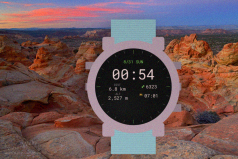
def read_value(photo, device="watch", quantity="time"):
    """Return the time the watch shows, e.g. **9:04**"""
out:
**0:54**
